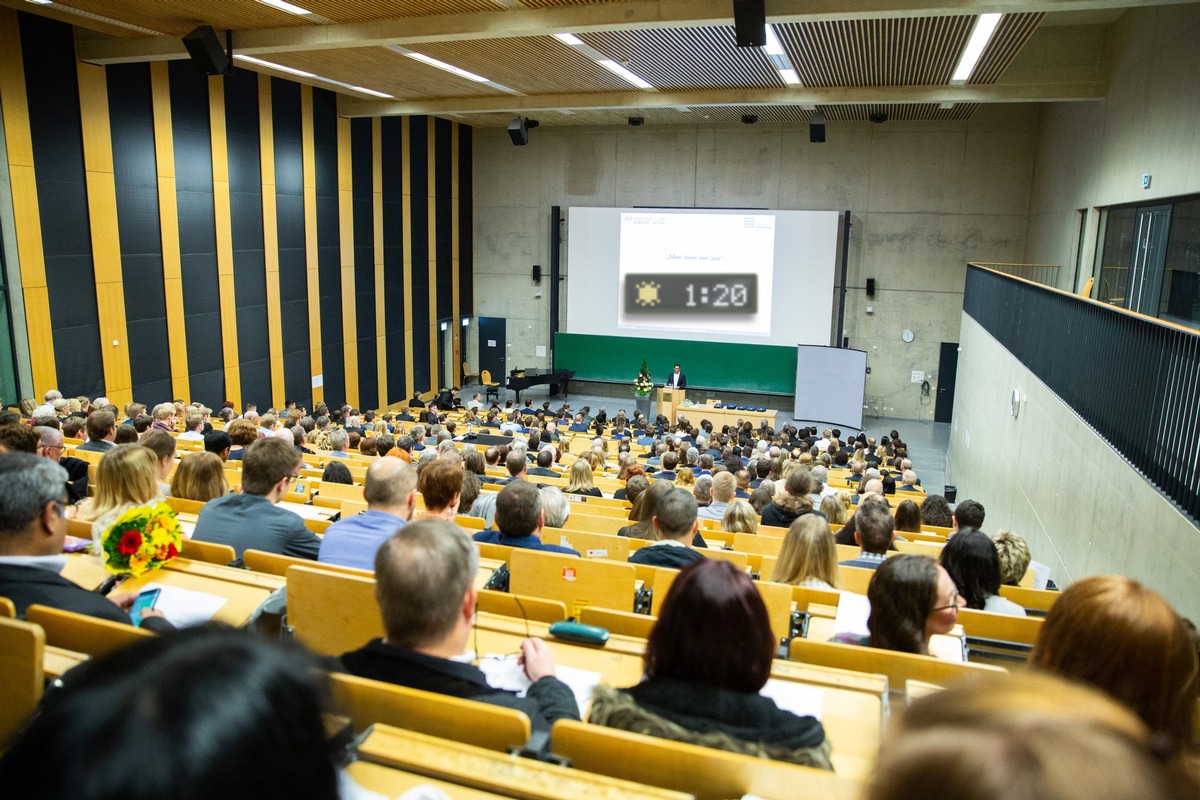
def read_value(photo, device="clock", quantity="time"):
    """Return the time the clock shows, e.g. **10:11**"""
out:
**1:20**
